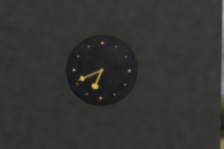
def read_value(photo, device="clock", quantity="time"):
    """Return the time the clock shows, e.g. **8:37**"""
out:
**6:41**
